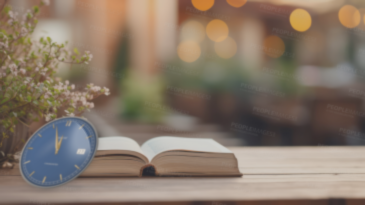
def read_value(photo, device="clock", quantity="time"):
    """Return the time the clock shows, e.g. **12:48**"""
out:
**11:56**
